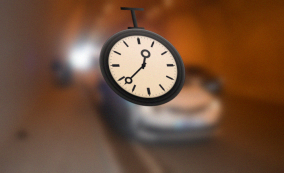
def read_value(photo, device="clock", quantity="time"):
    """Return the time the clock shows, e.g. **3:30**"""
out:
**12:38**
